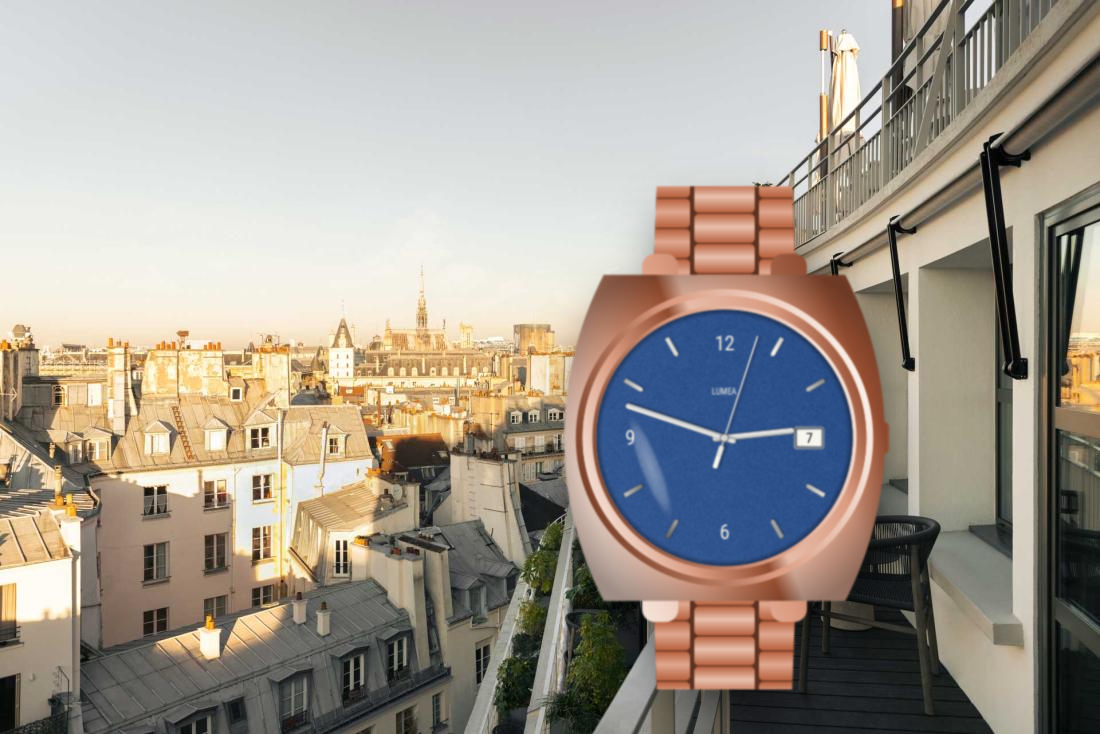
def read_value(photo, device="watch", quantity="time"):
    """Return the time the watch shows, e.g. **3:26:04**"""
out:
**2:48:03**
